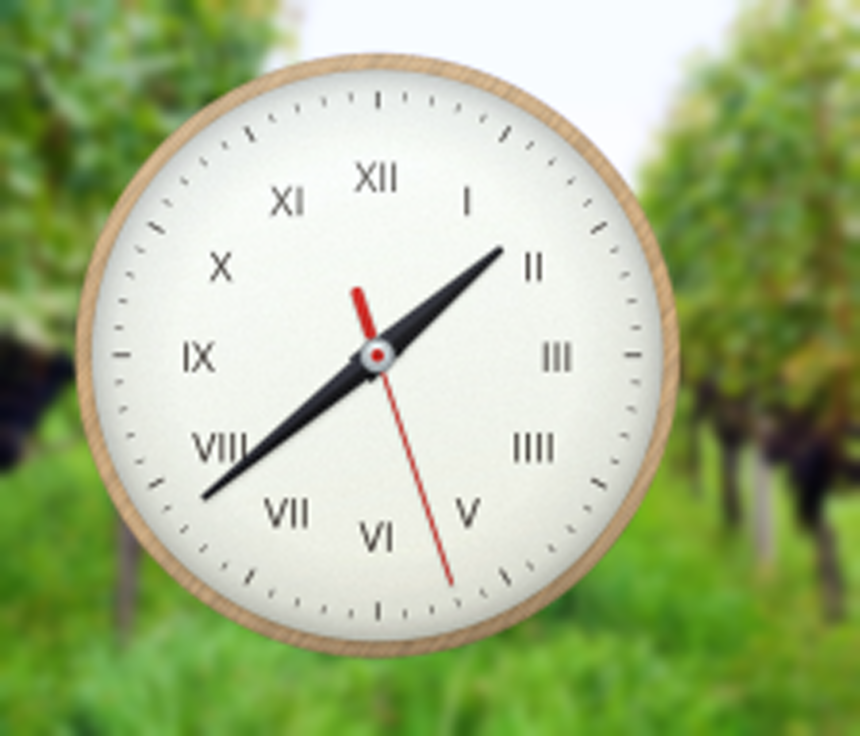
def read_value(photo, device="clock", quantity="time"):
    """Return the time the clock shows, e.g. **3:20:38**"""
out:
**1:38:27**
